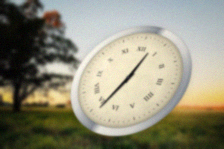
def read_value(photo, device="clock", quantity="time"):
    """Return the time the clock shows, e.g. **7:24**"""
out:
**12:34**
